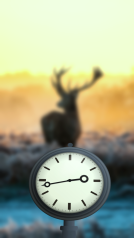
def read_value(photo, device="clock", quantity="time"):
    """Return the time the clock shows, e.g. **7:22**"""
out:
**2:43**
